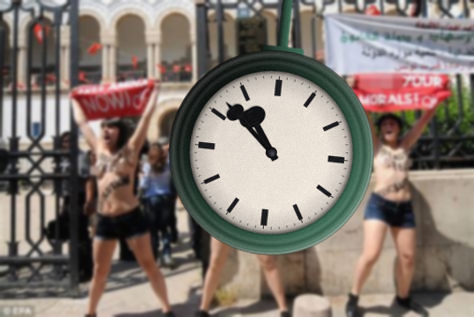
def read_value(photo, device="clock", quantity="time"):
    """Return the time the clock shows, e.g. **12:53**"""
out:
**10:52**
